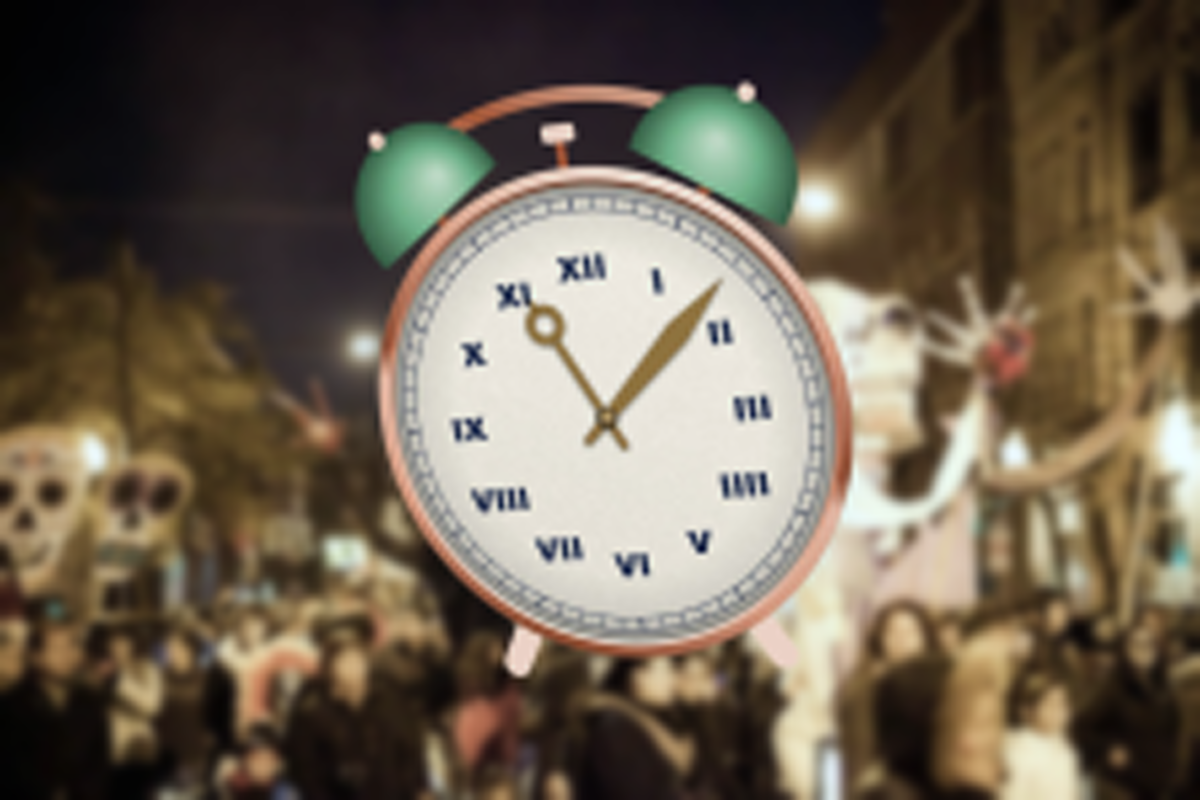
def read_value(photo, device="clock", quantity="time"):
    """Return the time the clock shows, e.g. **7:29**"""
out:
**11:08**
